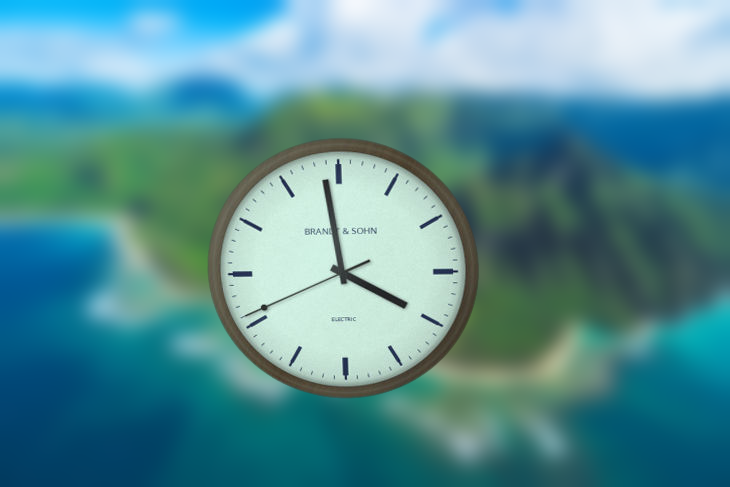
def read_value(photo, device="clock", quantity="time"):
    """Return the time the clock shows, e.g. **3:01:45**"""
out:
**3:58:41**
